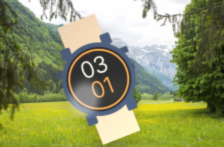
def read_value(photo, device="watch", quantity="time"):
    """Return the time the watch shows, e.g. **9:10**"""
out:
**3:01**
